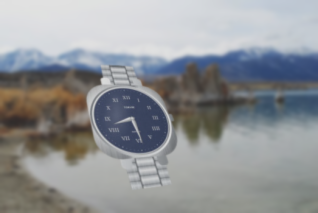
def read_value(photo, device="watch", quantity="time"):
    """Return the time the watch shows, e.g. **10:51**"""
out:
**8:29**
